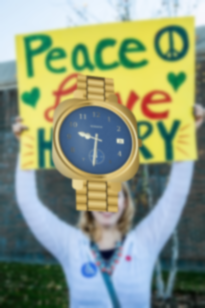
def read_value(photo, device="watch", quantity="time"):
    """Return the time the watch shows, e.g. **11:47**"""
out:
**9:31**
